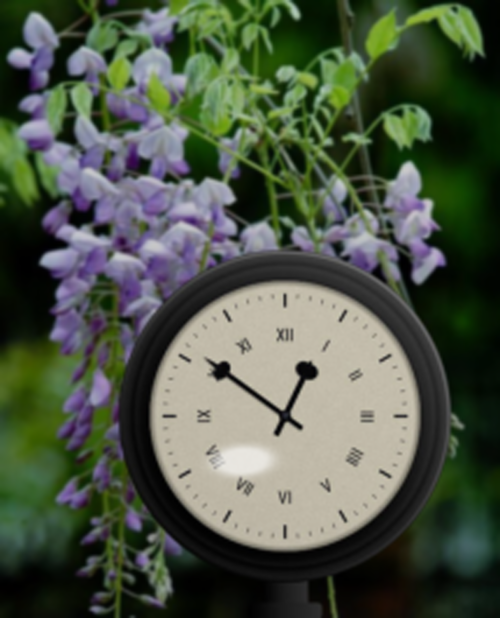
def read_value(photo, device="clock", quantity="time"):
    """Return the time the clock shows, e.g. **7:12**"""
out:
**12:51**
